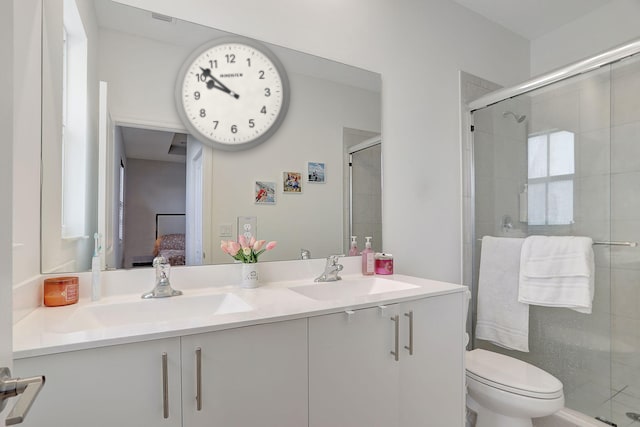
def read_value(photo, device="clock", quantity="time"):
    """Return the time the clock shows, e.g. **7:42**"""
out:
**9:52**
